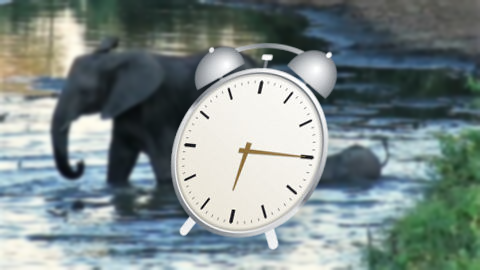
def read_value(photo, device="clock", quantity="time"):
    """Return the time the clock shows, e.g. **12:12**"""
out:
**6:15**
